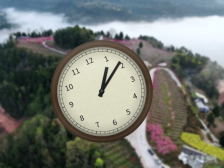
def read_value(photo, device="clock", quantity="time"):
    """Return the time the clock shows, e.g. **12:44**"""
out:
**1:09**
